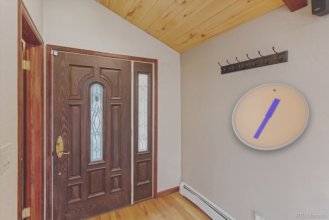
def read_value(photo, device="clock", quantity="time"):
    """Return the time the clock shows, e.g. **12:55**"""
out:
**12:33**
